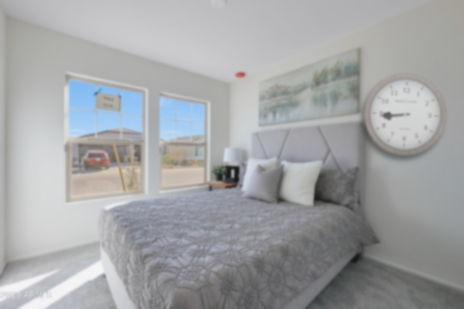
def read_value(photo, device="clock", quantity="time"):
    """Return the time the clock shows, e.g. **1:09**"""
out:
**8:44**
